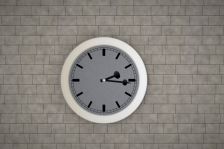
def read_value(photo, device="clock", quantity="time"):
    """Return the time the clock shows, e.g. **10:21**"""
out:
**2:16**
